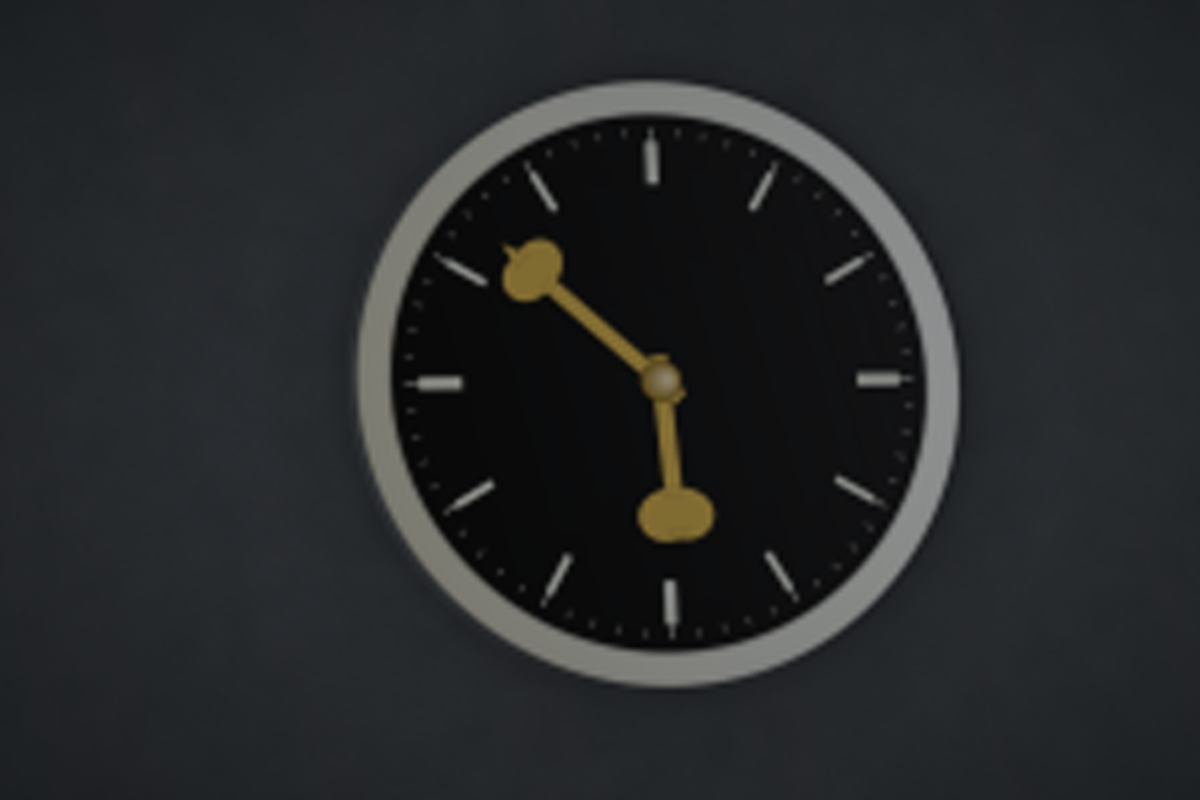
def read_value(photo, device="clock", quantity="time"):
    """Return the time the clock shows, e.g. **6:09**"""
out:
**5:52**
